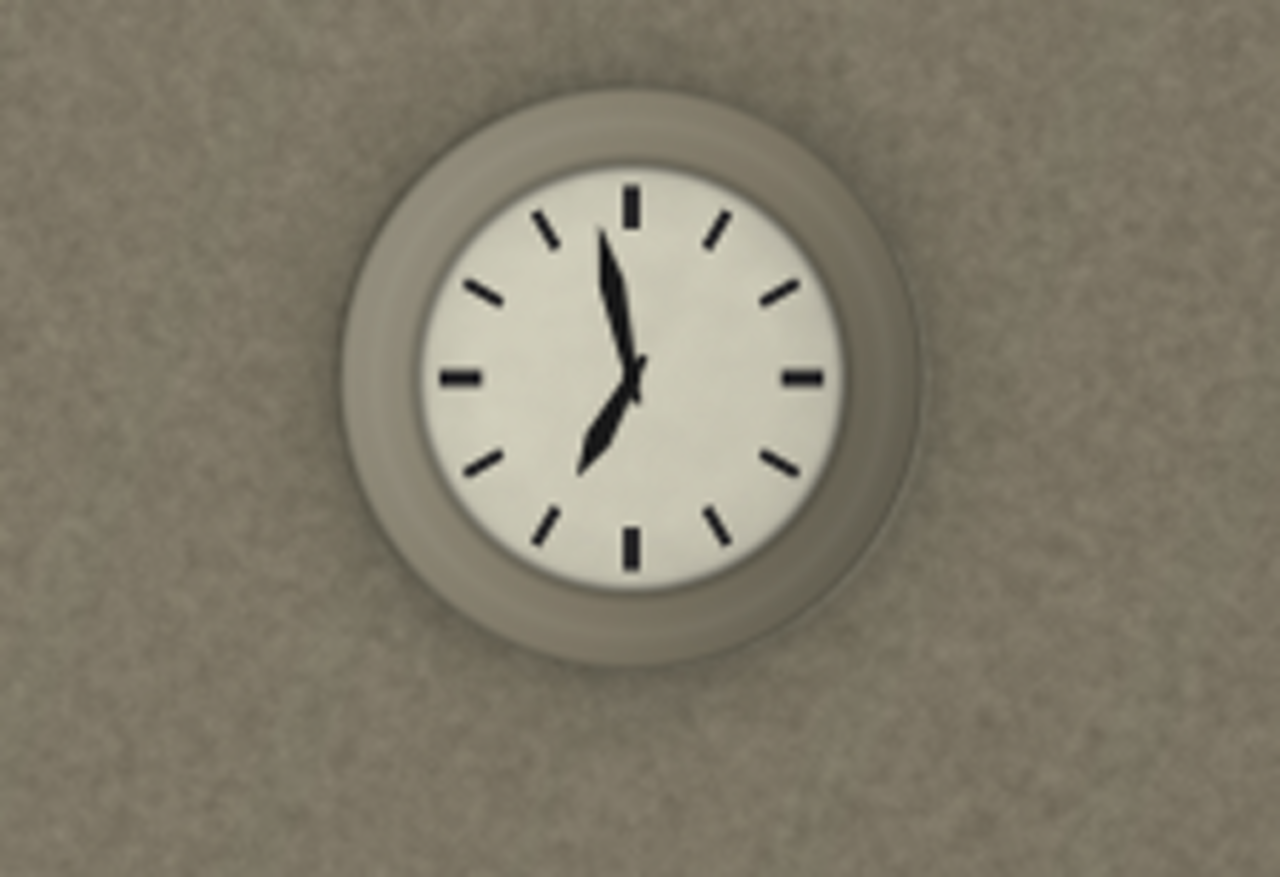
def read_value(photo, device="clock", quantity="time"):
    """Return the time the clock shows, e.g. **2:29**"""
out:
**6:58**
